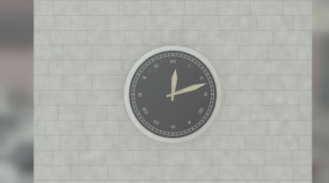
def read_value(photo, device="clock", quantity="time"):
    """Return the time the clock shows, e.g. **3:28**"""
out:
**12:12**
